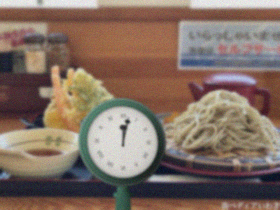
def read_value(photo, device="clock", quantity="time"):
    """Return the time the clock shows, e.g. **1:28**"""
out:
**12:02**
